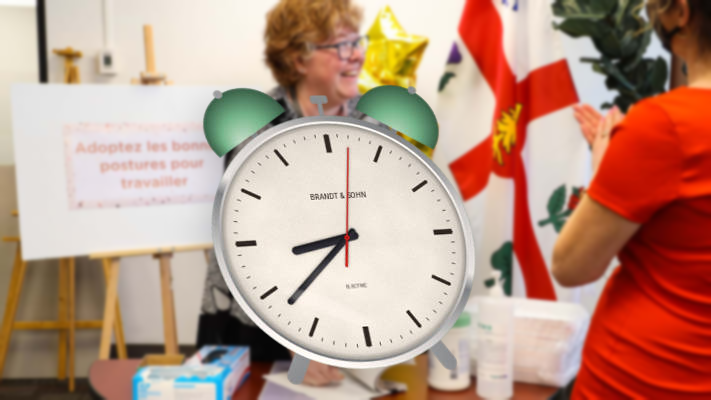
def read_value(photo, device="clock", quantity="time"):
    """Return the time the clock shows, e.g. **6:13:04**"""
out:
**8:38:02**
